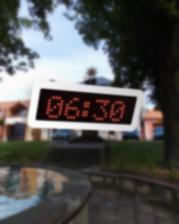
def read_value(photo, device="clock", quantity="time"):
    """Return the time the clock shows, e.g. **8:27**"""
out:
**6:30**
